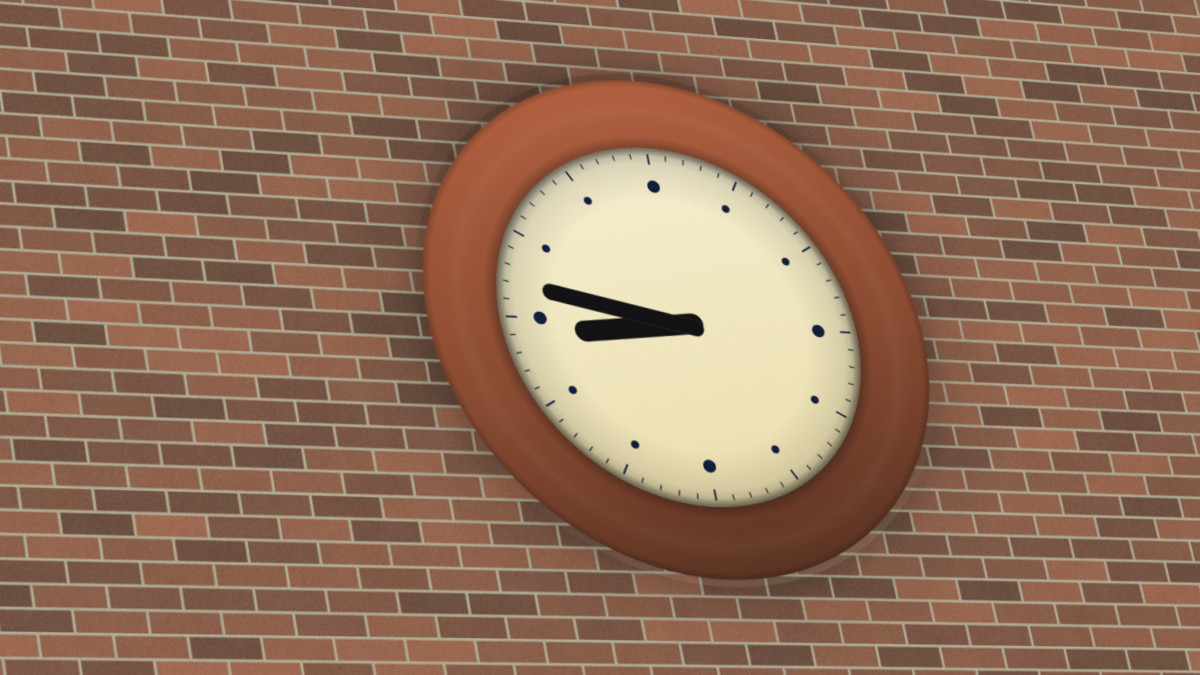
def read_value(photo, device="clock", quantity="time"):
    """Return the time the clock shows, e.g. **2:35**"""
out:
**8:47**
